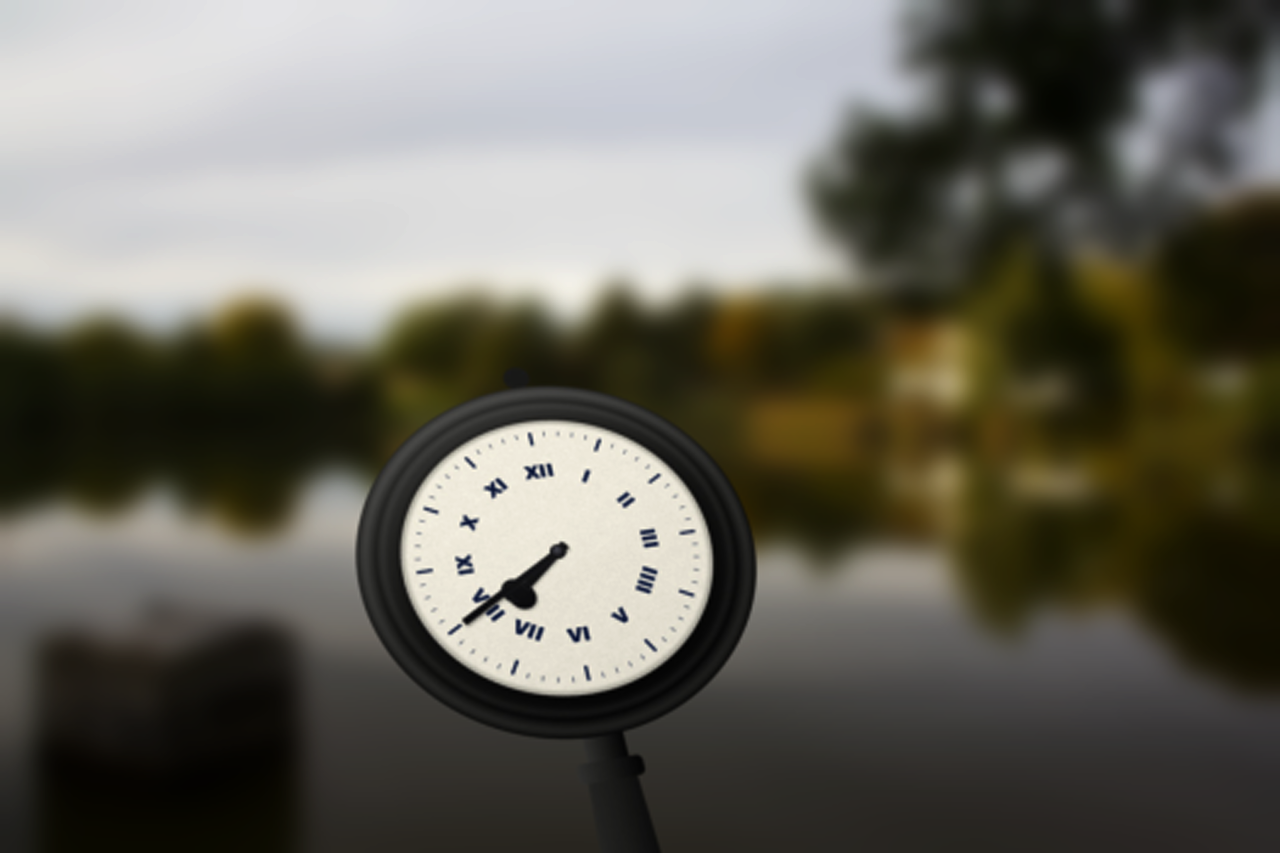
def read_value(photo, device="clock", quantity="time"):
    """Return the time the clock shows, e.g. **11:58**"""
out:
**7:40**
